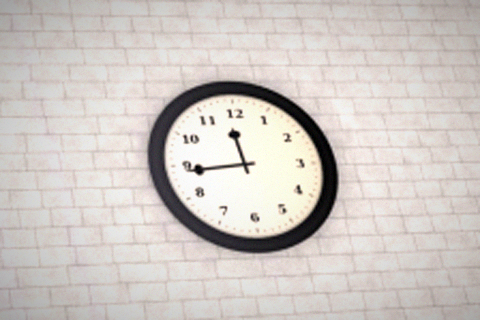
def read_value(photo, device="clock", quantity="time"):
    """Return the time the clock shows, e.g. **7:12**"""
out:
**11:44**
